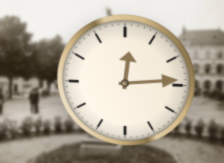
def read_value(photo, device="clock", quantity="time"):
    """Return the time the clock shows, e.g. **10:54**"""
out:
**12:14**
